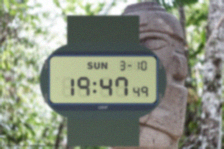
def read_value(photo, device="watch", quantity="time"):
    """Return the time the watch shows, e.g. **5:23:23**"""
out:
**19:47:49**
